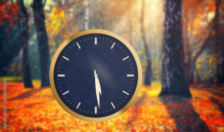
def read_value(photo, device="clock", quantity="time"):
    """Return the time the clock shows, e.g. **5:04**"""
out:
**5:29**
